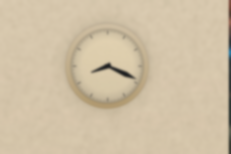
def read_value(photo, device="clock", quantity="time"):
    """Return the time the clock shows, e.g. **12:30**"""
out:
**8:19**
